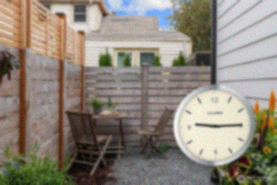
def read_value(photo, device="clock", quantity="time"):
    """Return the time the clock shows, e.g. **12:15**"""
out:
**9:15**
